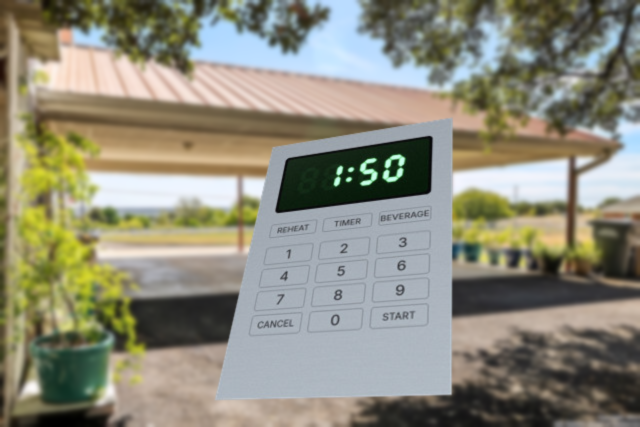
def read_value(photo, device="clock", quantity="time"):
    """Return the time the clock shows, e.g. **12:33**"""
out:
**1:50**
